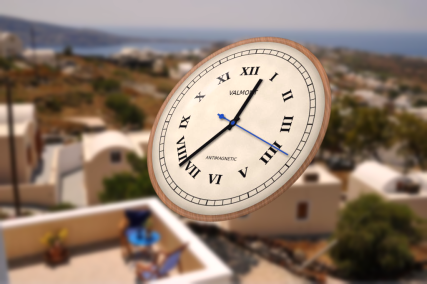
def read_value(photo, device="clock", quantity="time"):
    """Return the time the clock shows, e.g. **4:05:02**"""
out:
**12:37:19**
